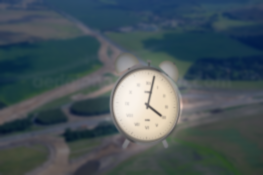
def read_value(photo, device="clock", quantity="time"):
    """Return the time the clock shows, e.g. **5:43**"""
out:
**4:02**
